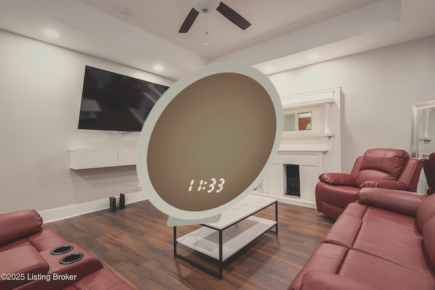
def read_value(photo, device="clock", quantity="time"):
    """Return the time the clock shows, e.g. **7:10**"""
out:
**11:33**
